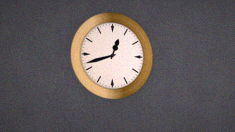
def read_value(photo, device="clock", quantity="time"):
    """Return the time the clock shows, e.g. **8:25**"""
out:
**12:42**
